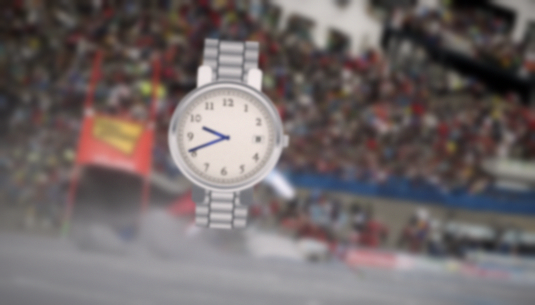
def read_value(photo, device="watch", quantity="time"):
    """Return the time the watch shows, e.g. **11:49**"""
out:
**9:41**
